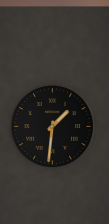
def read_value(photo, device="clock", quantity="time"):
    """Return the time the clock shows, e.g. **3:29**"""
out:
**1:31**
